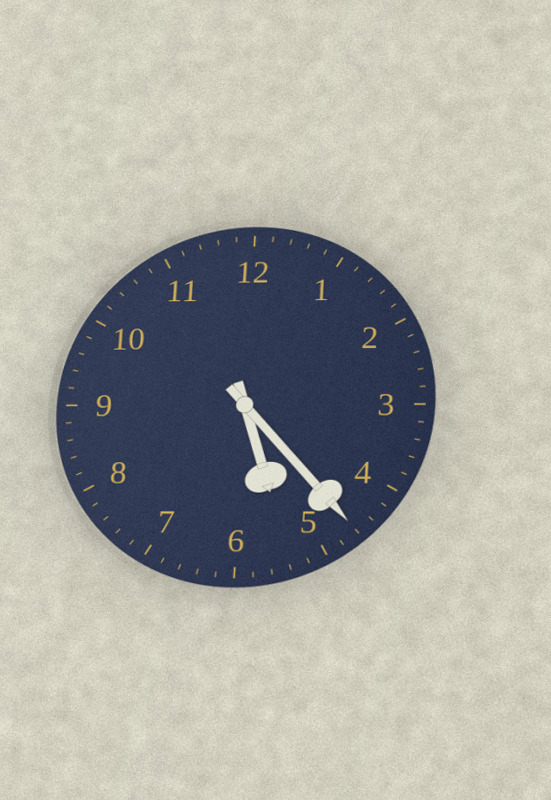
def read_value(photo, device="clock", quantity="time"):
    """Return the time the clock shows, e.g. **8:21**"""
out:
**5:23**
